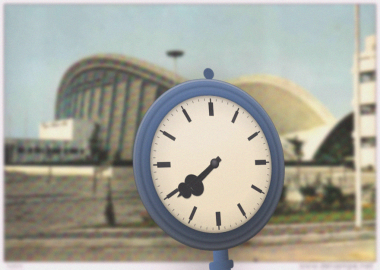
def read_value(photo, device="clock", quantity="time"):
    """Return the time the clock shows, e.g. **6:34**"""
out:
**7:39**
